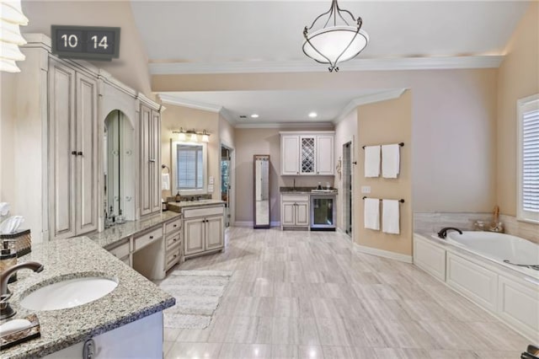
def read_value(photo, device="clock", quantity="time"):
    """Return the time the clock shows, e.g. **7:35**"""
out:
**10:14**
